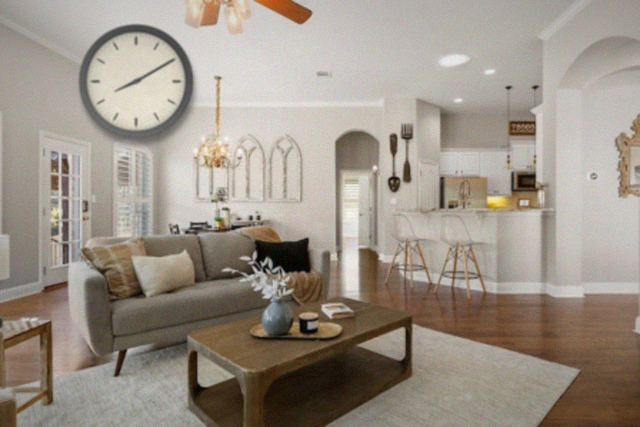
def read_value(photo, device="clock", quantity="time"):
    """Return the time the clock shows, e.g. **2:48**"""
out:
**8:10**
